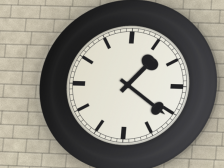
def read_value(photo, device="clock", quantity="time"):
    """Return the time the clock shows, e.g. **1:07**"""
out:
**1:21**
